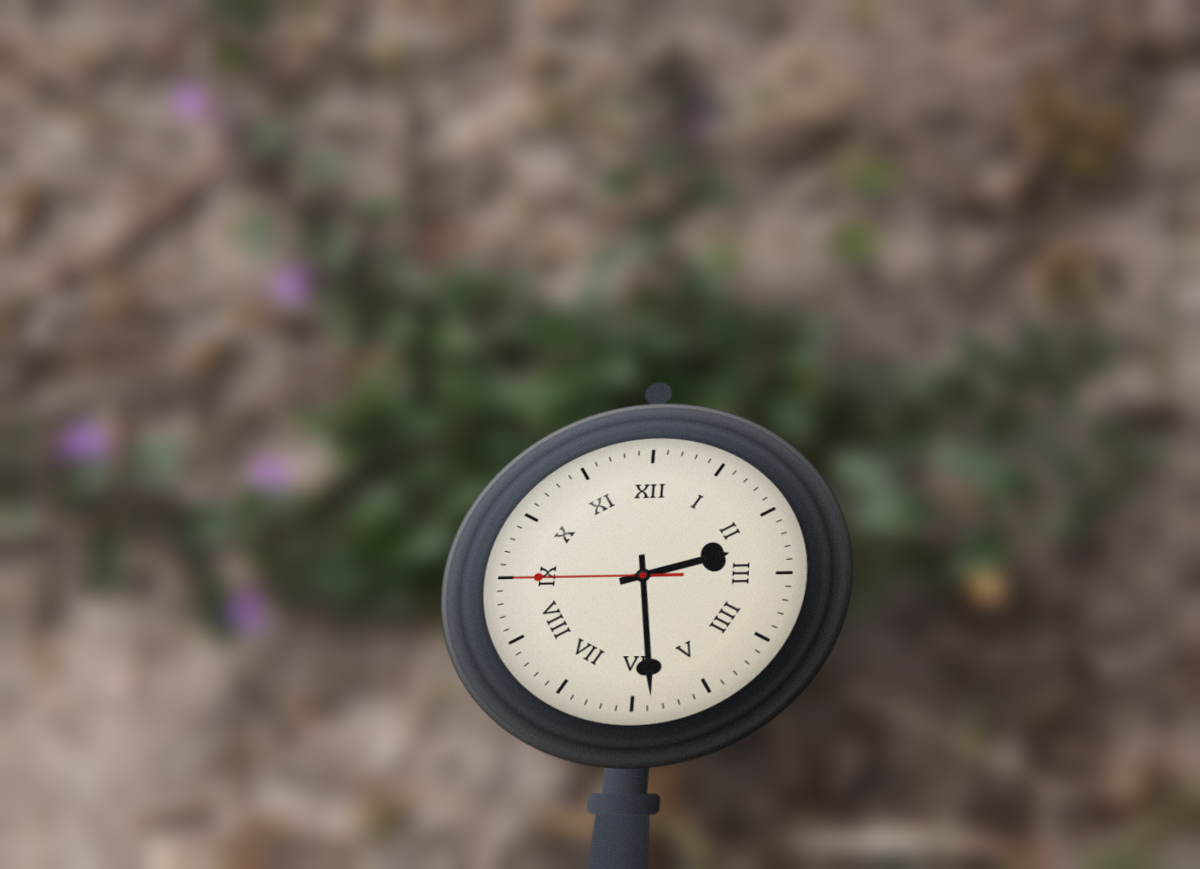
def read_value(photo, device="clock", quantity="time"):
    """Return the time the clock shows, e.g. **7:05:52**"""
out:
**2:28:45**
